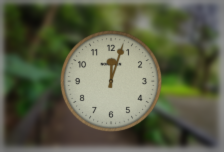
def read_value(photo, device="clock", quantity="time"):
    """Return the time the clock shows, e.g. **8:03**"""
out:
**12:03**
